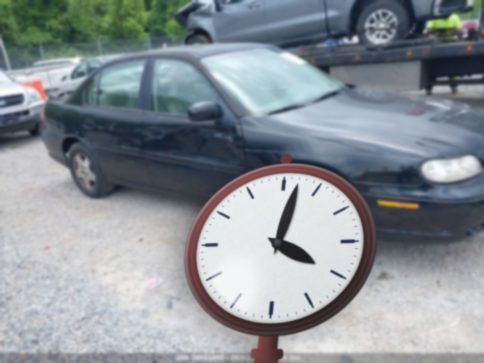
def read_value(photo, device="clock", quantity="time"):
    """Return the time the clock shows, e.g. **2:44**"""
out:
**4:02**
